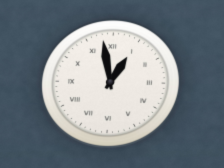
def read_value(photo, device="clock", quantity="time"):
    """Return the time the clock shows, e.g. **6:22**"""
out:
**12:58**
